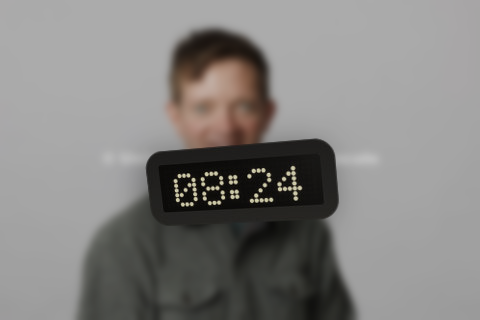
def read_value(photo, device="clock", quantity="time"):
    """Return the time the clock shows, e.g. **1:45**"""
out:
**8:24**
